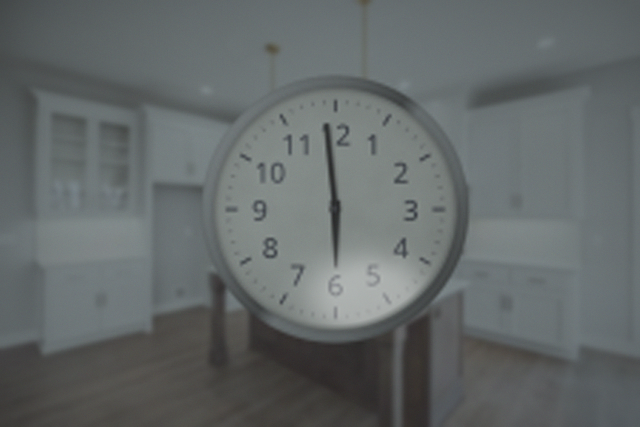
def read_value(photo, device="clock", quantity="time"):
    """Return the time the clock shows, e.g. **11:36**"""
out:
**5:59**
